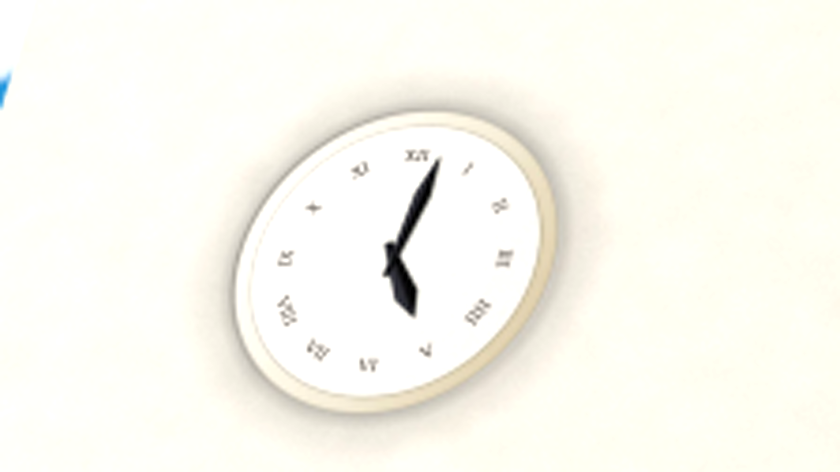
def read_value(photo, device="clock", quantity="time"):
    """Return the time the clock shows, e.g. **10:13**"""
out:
**5:02**
